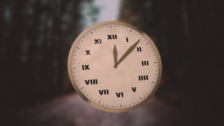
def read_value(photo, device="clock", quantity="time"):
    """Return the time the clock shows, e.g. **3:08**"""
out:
**12:08**
